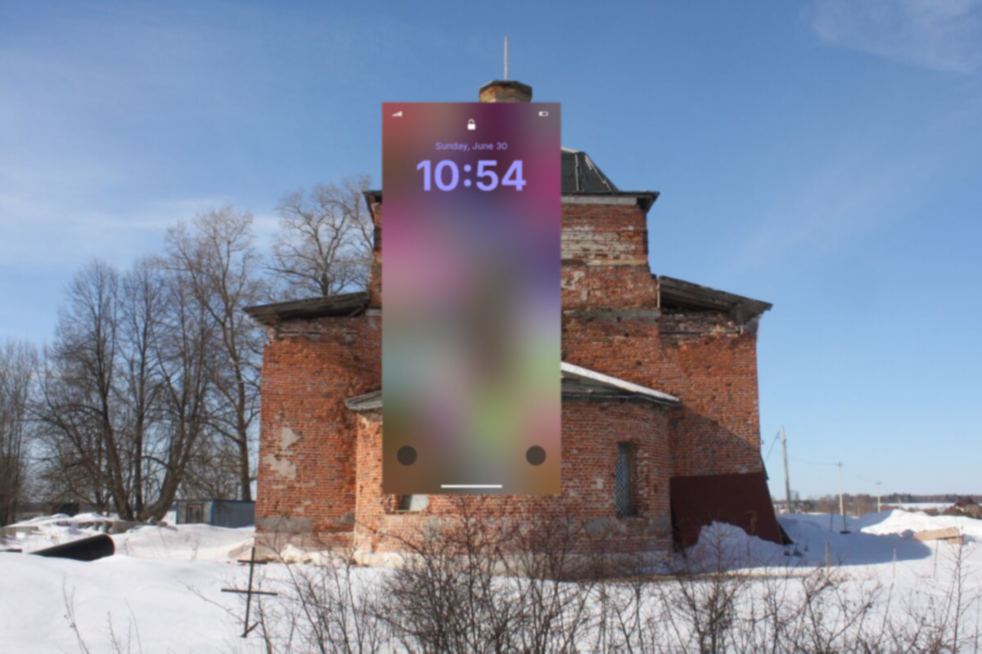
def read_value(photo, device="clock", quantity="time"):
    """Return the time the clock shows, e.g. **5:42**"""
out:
**10:54**
